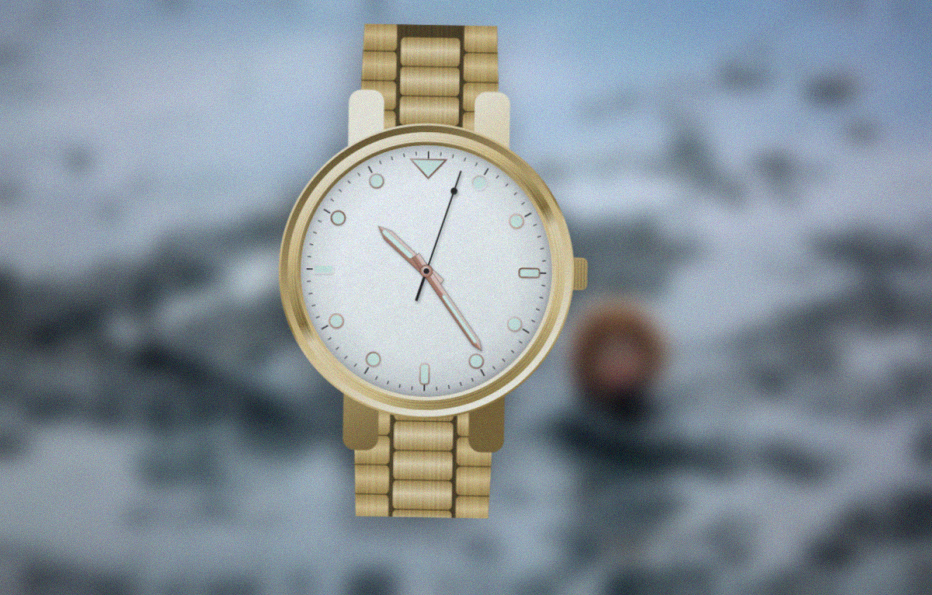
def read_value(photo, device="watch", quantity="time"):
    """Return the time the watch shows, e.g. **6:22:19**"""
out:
**10:24:03**
